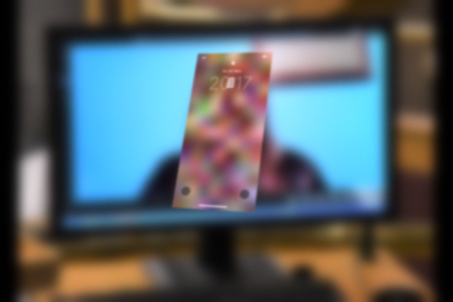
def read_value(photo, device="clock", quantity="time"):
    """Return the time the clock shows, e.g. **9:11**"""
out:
**20:17**
